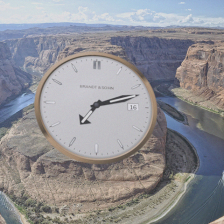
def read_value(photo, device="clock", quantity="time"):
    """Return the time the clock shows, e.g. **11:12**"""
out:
**7:12**
